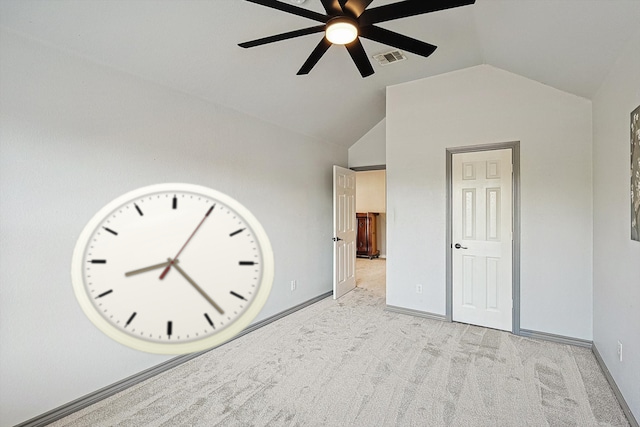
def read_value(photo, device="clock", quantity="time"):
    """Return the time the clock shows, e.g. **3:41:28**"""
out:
**8:23:05**
